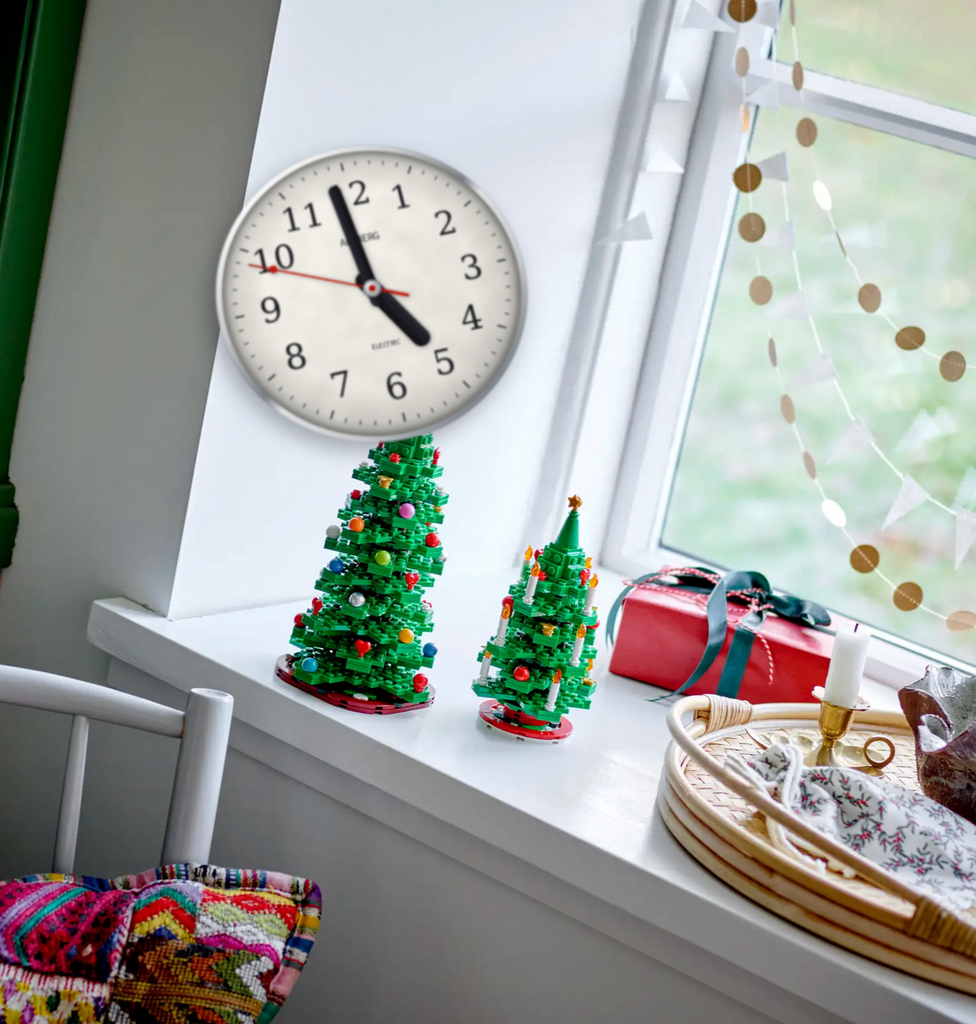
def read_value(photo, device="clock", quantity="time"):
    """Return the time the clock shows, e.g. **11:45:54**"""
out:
**4:58:49**
